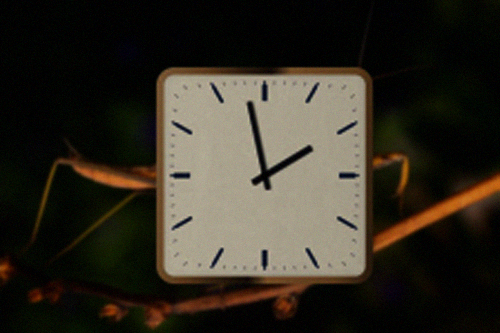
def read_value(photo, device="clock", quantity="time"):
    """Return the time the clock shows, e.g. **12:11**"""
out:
**1:58**
